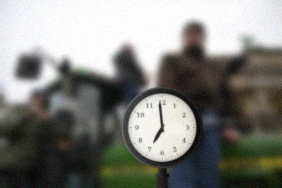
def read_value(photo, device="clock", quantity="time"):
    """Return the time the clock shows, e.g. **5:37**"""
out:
**6:59**
